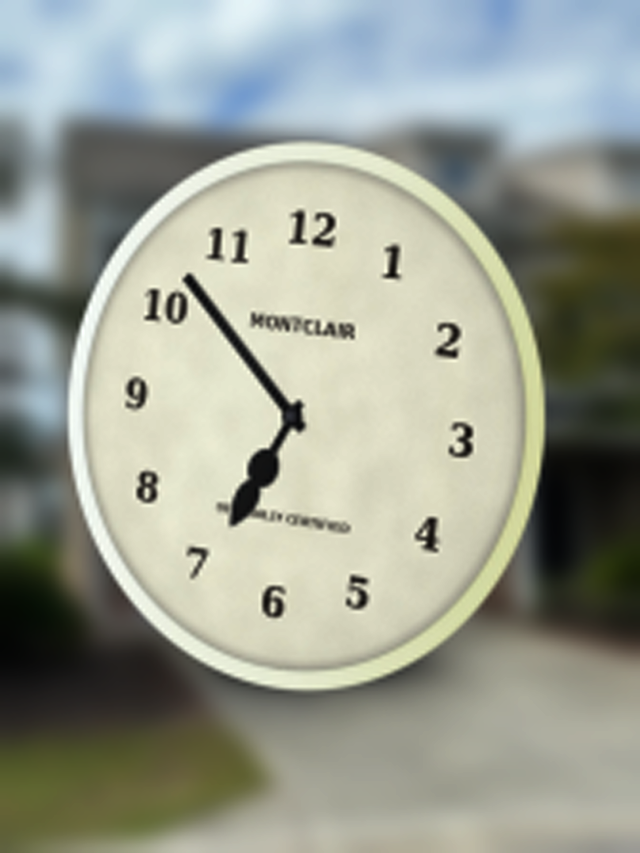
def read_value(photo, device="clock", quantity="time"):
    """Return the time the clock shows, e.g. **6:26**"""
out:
**6:52**
